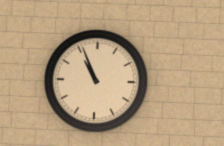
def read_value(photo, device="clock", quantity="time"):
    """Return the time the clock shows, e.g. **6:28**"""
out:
**10:56**
